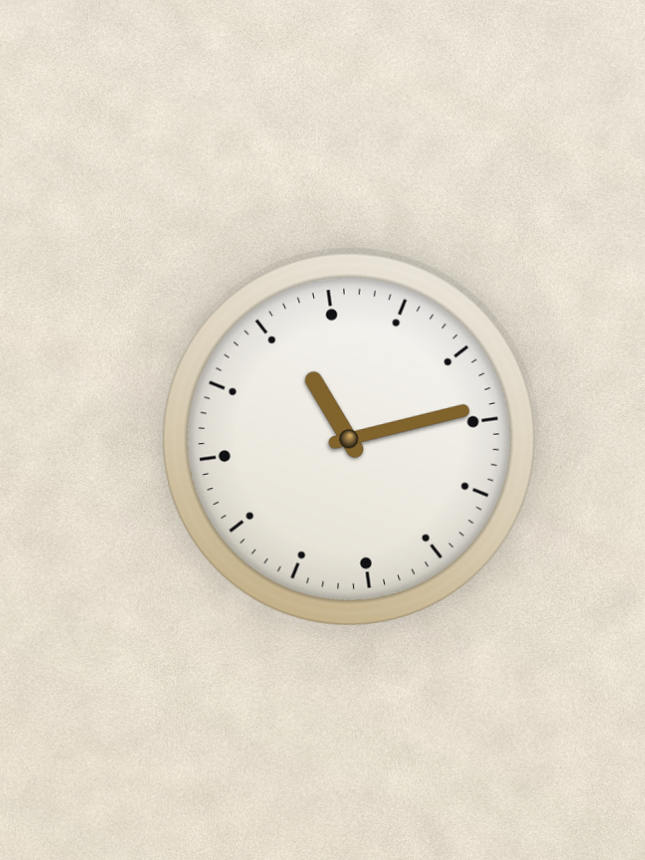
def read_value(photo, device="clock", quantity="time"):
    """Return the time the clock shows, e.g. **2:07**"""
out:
**11:14**
